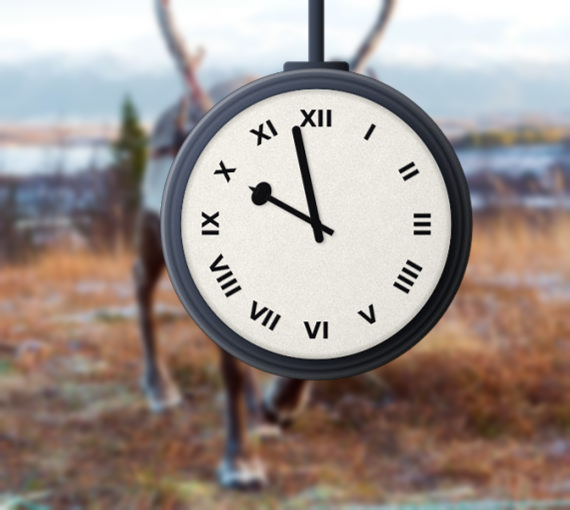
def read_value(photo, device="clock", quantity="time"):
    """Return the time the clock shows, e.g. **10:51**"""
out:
**9:58**
